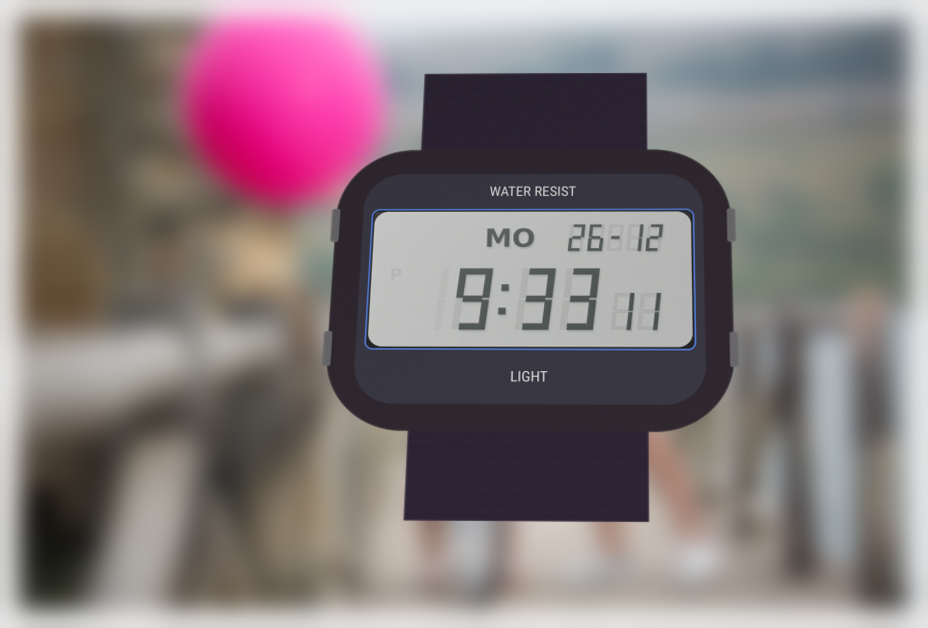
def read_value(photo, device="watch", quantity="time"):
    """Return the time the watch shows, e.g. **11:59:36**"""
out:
**9:33:11**
